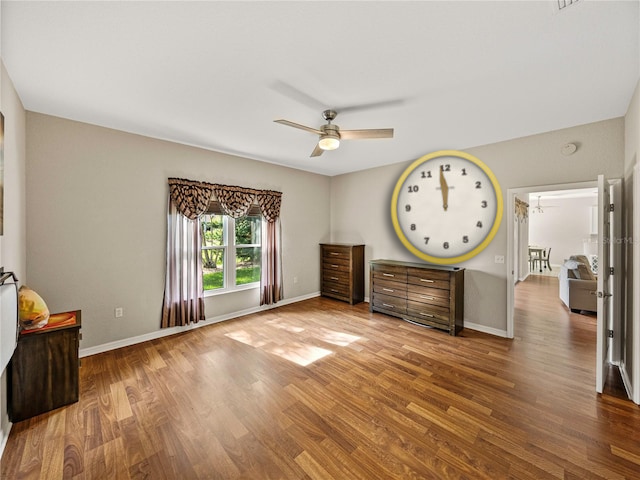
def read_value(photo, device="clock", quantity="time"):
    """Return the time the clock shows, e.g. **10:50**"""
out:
**11:59**
